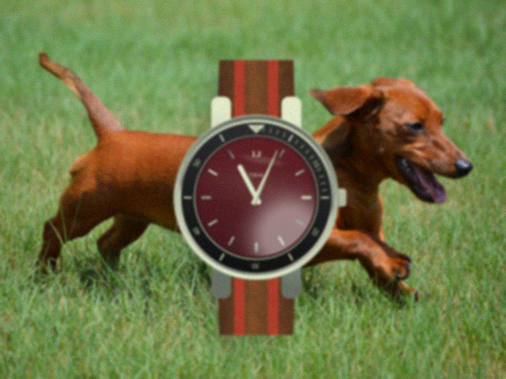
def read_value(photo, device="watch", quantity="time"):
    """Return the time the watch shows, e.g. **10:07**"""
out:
**11:04**
